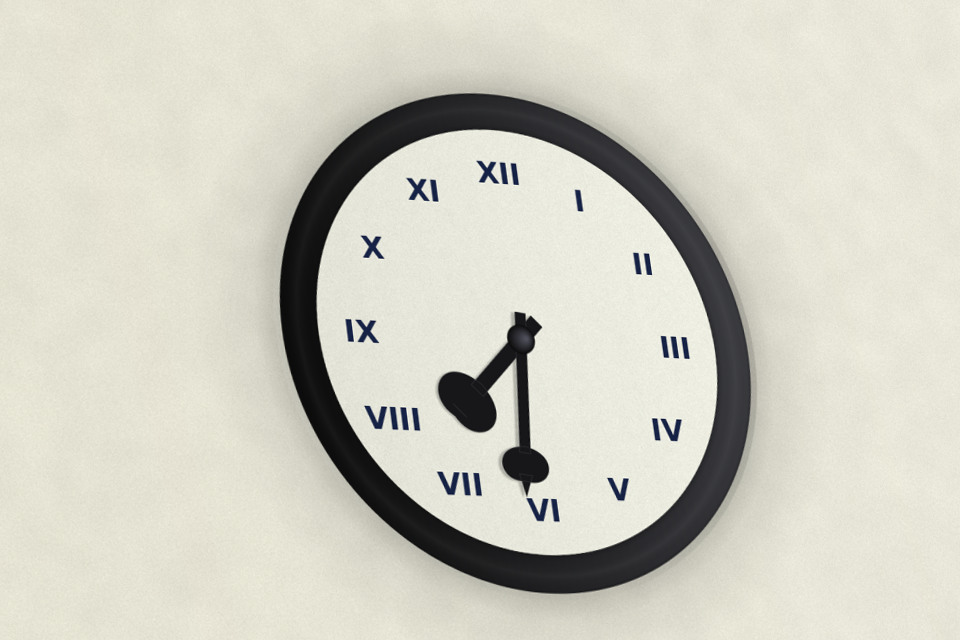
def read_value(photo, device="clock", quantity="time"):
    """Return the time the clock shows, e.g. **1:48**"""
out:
**7:31**
